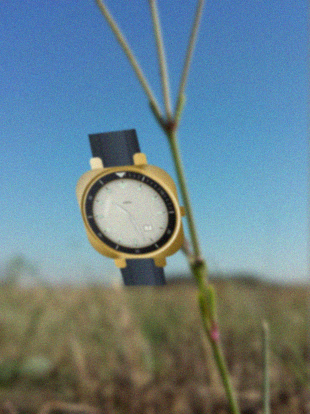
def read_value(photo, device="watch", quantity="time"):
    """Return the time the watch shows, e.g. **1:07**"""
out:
**10:27**
